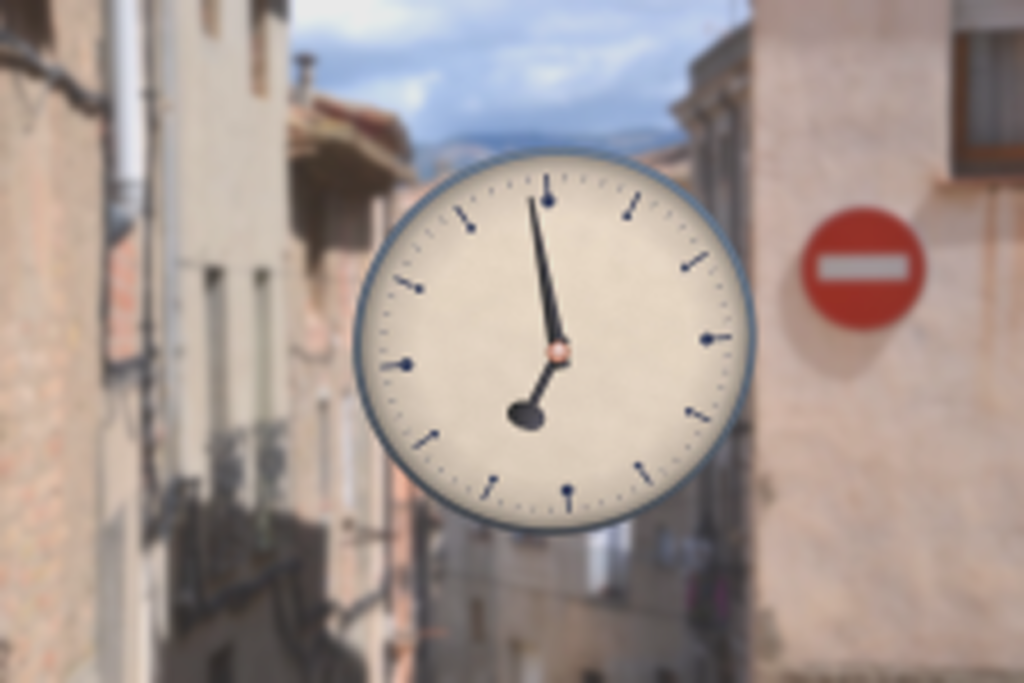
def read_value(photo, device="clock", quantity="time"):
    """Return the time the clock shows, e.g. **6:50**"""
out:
**6:59**
